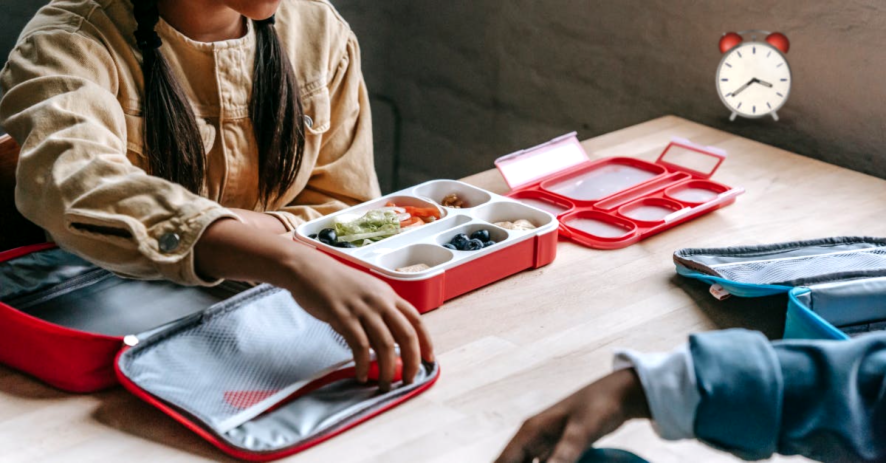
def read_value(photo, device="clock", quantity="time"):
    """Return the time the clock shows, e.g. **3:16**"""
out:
**3:39**
